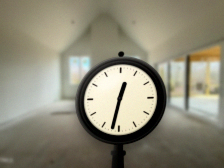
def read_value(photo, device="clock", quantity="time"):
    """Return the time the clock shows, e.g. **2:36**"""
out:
**12:32**
